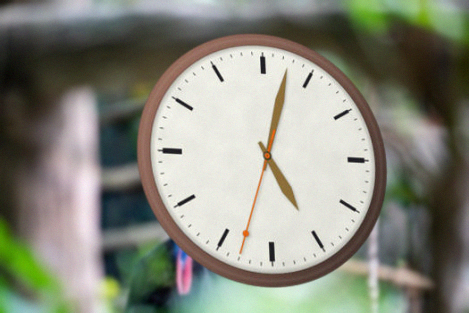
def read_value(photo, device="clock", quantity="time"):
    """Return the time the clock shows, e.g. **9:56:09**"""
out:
**5:02:33**
